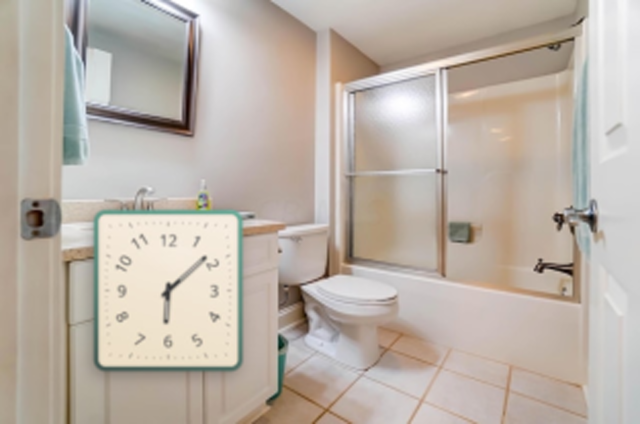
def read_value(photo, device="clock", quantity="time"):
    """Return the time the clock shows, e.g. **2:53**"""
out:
**6:08**
